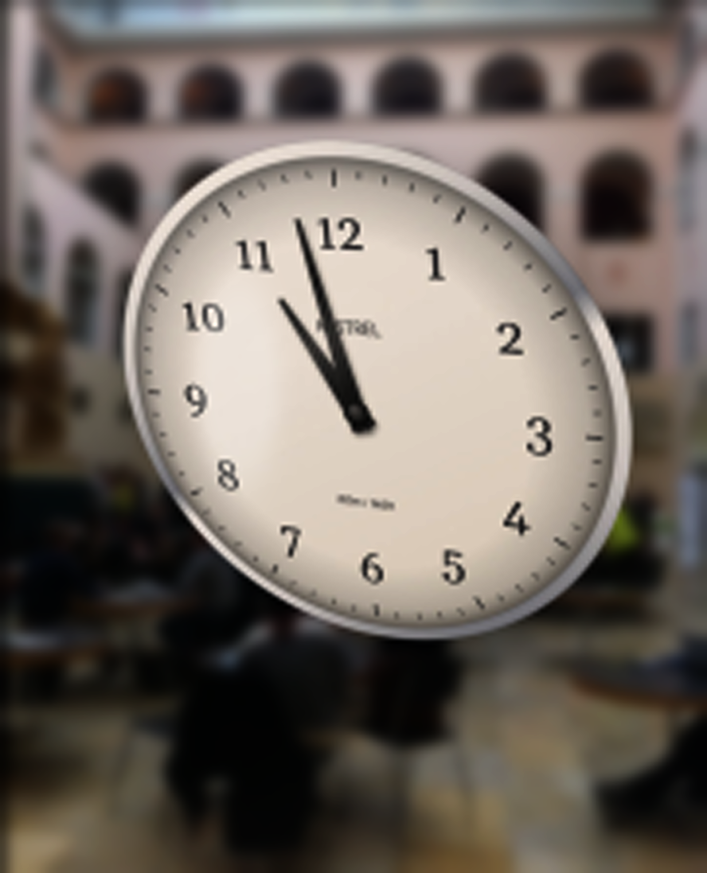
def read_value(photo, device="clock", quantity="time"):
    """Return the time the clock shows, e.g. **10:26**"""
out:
**10:58**
